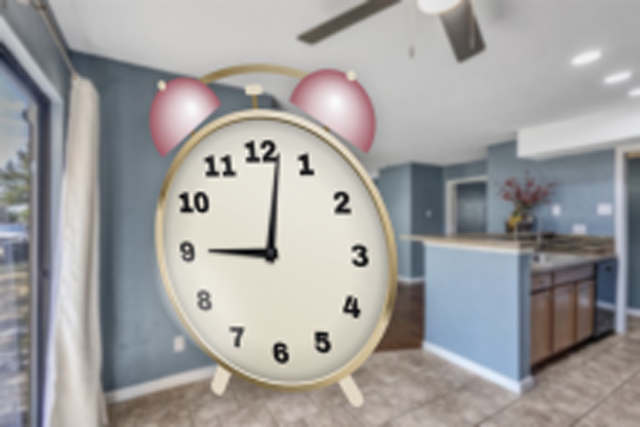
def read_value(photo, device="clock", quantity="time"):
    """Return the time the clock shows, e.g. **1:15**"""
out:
**9:02**
